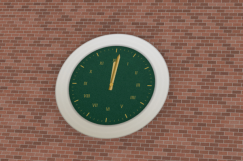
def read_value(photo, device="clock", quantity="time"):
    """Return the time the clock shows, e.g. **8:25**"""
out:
**12:01**
